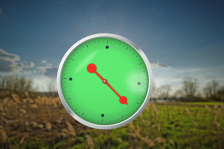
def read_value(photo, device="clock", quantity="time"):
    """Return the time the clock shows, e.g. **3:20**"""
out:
**10:22**
